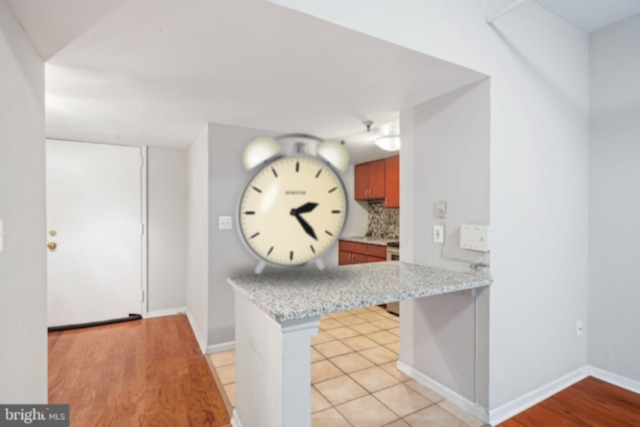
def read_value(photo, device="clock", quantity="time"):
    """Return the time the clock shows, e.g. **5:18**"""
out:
**2:23**
